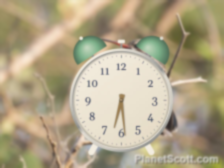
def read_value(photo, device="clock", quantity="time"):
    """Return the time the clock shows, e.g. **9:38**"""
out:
**6:29**
